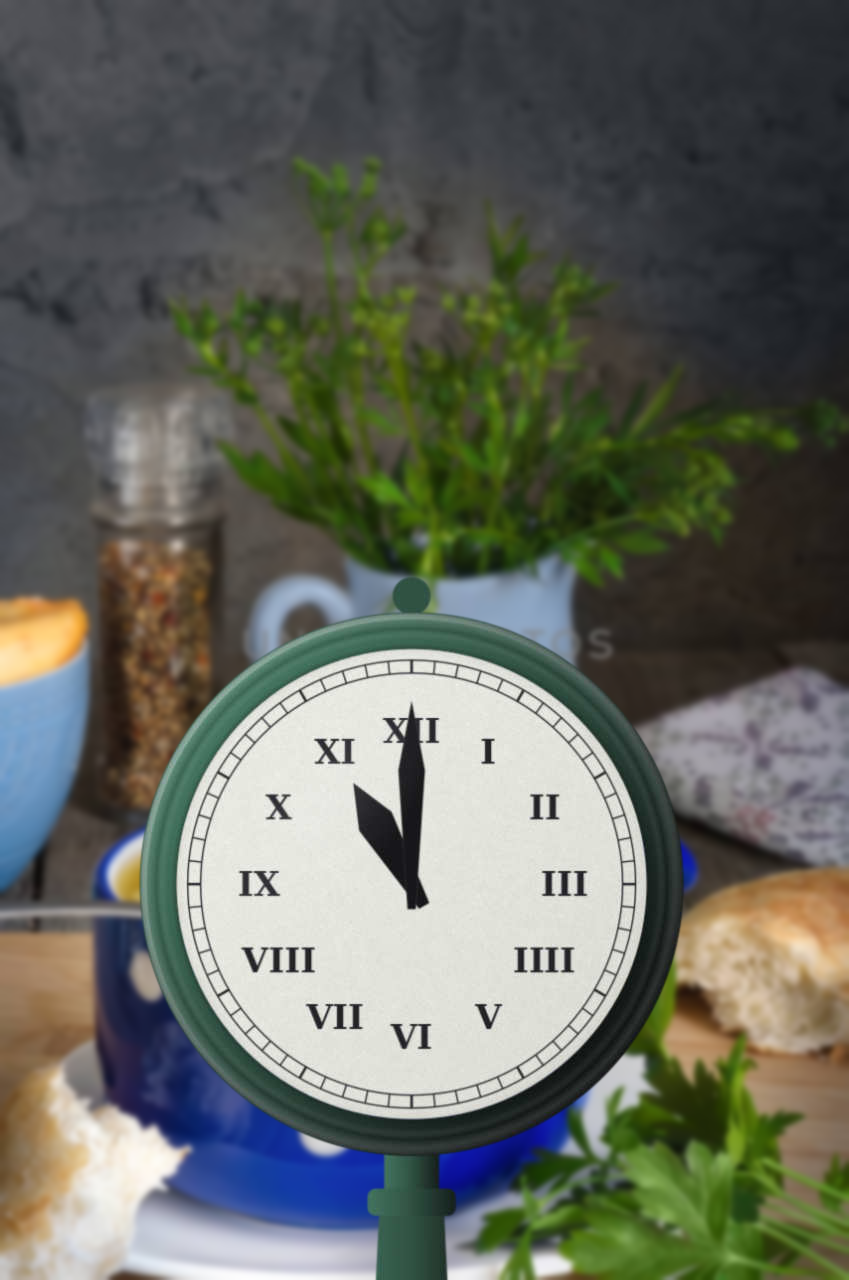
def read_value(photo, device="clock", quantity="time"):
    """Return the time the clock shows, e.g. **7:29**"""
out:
**11:00**
